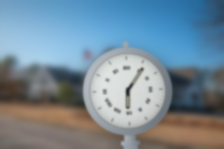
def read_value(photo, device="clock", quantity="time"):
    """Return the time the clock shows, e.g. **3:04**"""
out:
**6:06**
